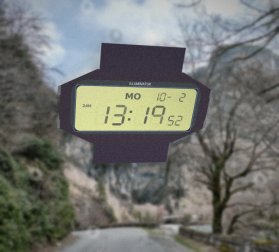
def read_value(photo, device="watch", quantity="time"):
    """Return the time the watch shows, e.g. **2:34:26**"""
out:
**13:19:52**
